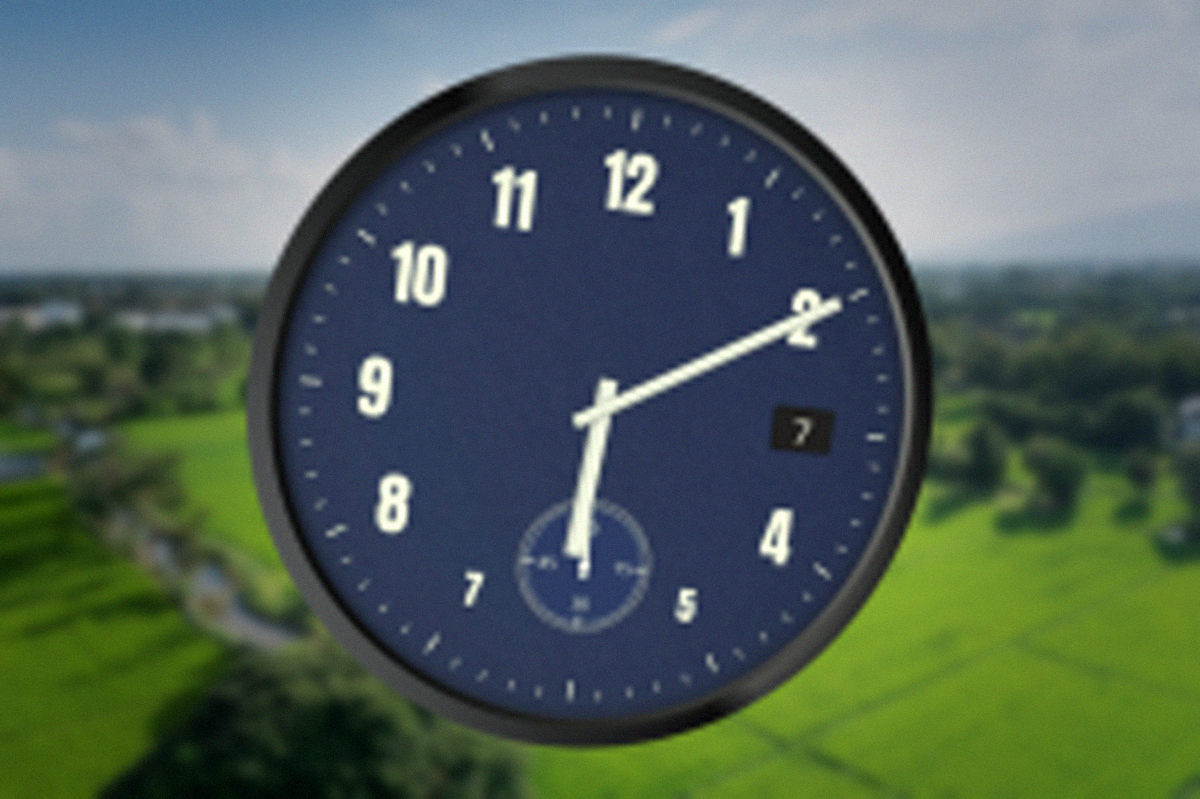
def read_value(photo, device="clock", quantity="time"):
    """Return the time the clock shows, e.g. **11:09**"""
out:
**6:10**
